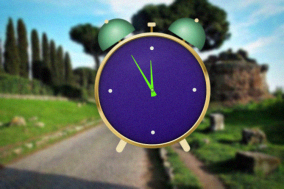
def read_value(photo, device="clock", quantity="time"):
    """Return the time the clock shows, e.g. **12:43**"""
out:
**11:55**
